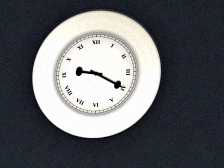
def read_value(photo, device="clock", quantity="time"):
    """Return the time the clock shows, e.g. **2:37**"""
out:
**9:20**
